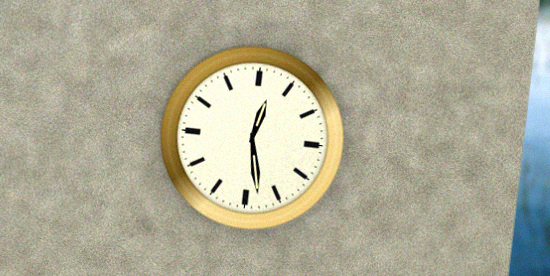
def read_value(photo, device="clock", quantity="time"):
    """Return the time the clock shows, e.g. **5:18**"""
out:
**12:28**
